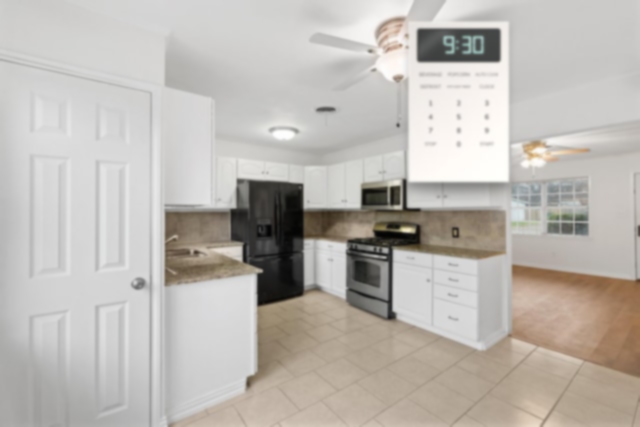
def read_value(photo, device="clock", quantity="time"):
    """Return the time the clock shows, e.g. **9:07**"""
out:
**9:30**
